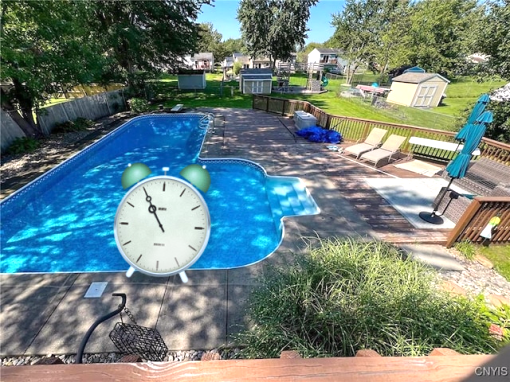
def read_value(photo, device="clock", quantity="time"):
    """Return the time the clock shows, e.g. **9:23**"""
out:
**10:55**
